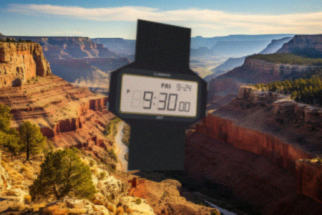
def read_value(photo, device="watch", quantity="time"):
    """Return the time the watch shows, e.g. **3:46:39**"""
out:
**9:30:00**
